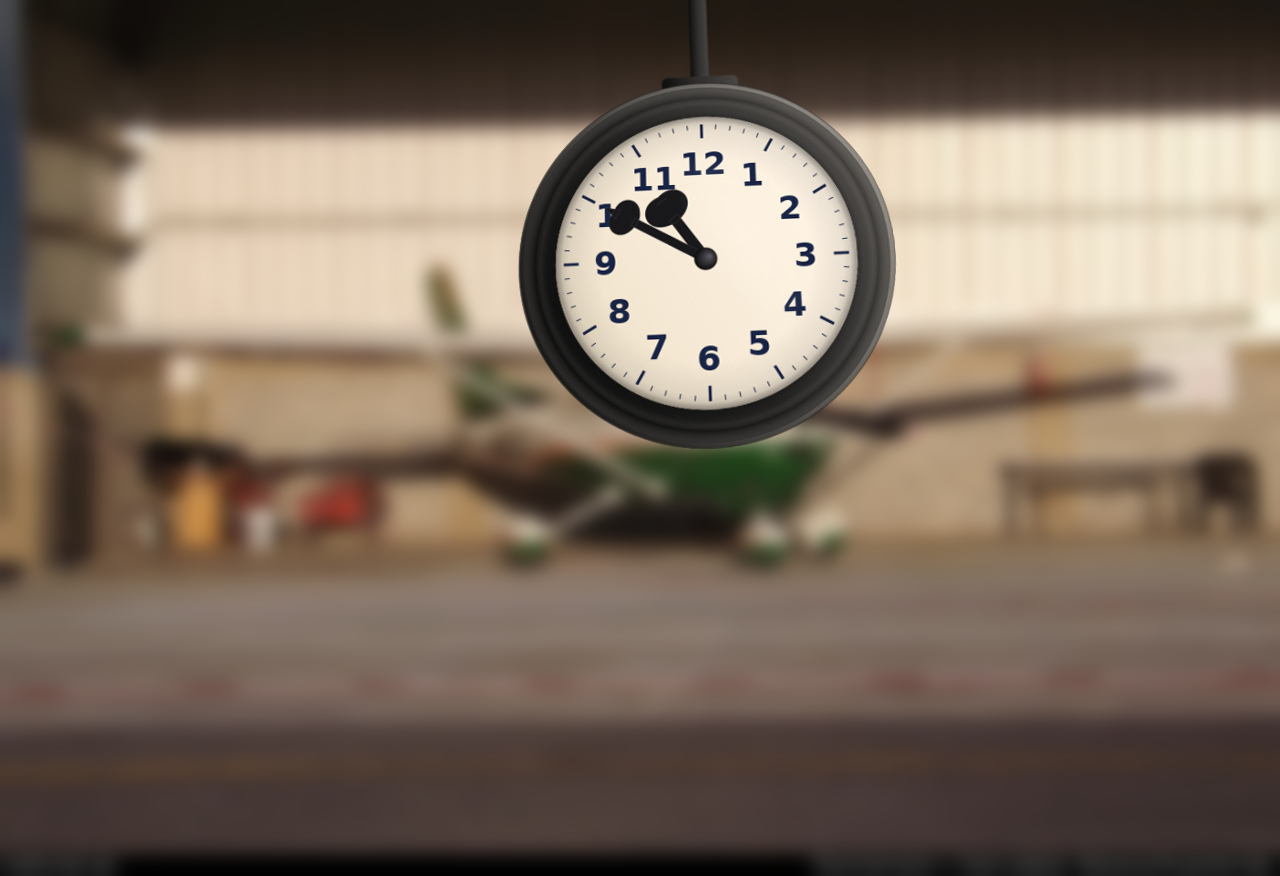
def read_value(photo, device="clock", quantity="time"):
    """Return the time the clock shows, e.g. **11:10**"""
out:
**10:50**
